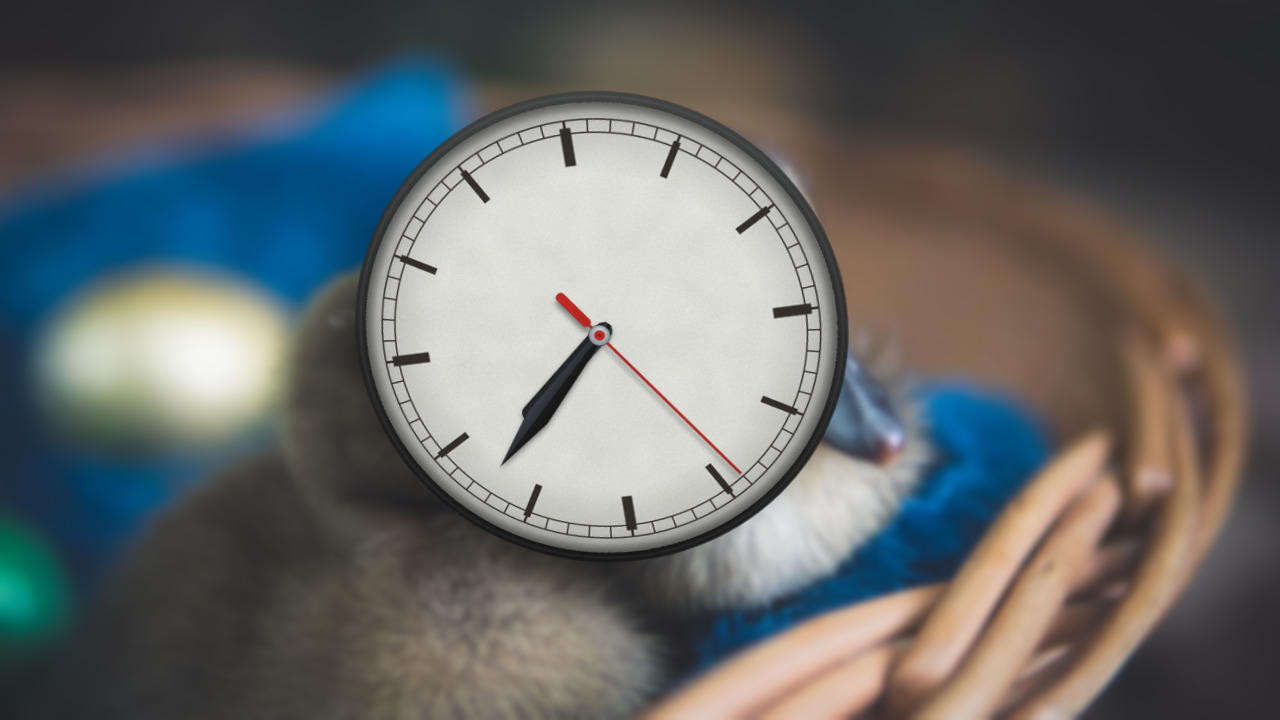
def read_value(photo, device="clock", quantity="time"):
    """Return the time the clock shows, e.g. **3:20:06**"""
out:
**7:37:24**
